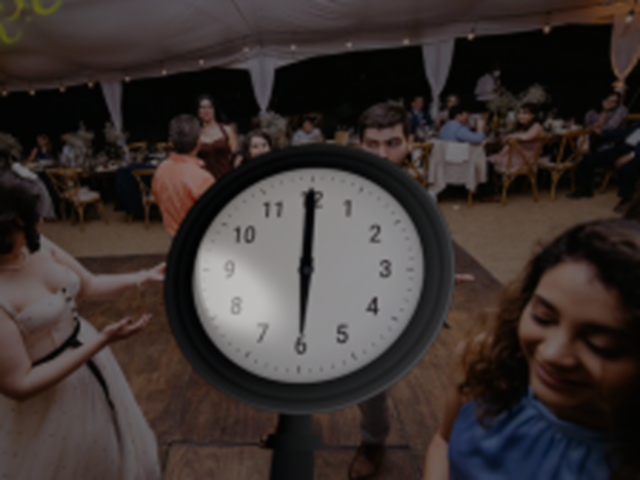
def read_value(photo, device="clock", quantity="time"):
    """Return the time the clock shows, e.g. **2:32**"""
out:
**6:00**
